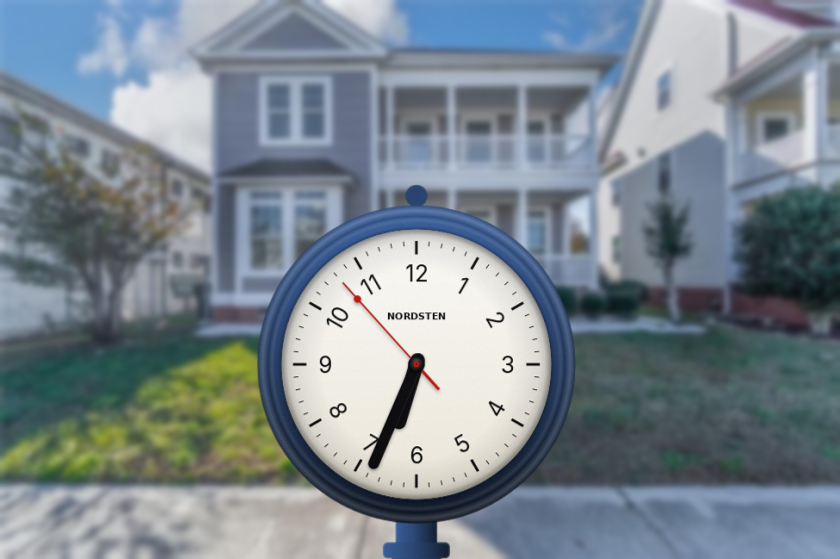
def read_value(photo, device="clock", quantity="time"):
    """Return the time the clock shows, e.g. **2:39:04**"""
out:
**6:33:53**
